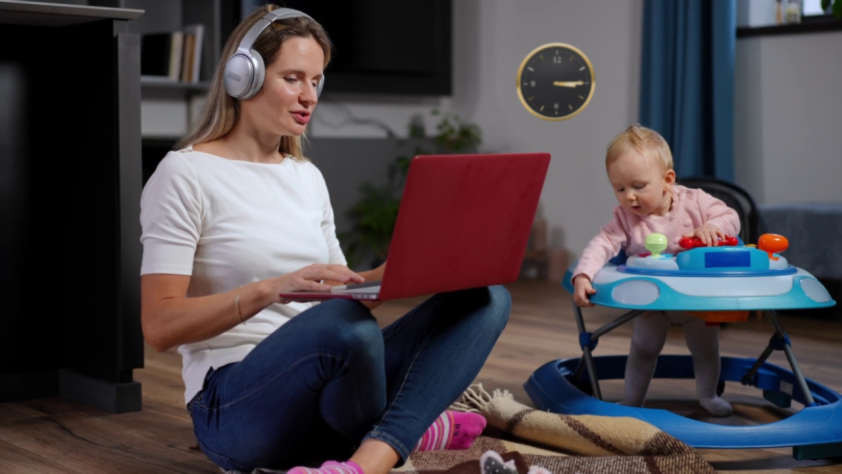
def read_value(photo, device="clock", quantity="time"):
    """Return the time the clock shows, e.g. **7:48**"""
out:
**3:15**
